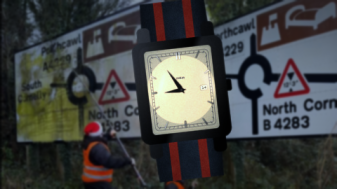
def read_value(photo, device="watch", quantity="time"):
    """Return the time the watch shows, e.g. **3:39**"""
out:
**8:55**
